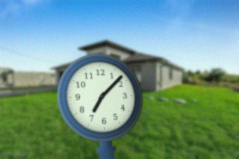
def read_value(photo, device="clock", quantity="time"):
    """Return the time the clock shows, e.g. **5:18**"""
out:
**7:08**
